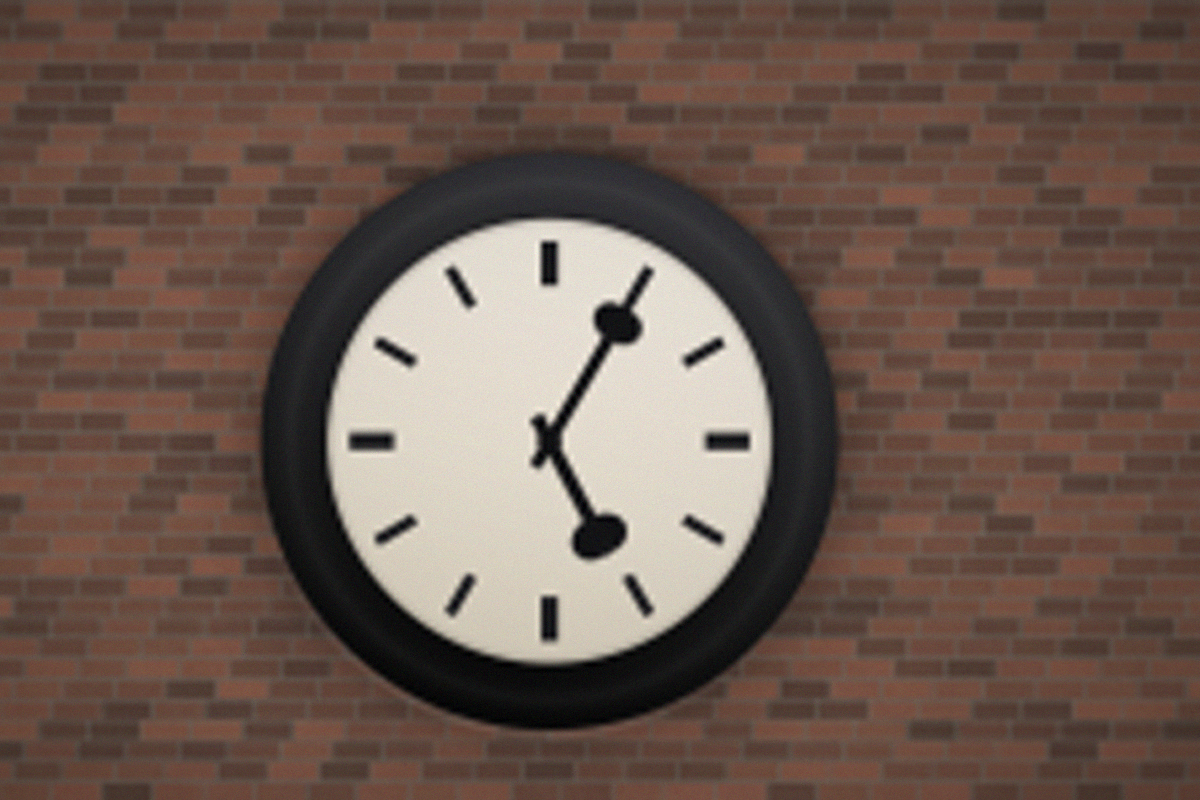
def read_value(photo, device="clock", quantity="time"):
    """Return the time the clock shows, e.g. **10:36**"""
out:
**5:05**
